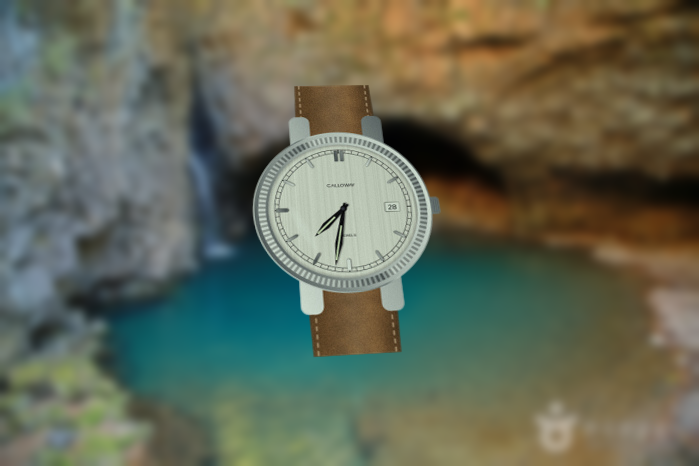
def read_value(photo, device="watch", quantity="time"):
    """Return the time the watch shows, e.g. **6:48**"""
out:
**7:32**
